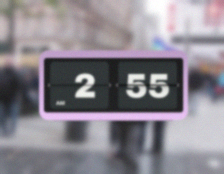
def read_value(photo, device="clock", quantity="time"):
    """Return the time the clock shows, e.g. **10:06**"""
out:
**2:55**
